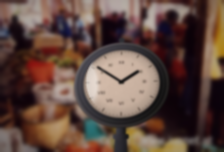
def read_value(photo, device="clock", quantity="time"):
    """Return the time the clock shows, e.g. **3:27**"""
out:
**1:51**
